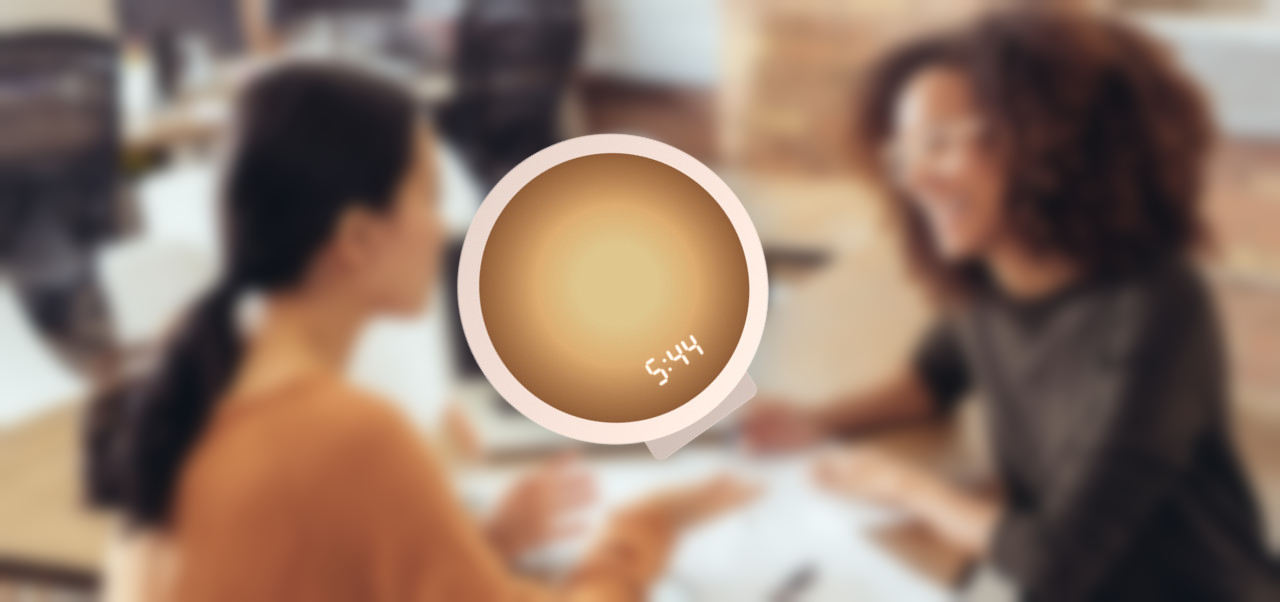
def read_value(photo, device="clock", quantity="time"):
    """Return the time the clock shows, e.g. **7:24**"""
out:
**5:44**
